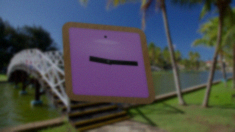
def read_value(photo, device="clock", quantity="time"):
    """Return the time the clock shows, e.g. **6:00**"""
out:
**9:15**
